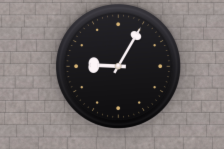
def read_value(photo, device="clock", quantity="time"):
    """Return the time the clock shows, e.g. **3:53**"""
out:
**9:05**
